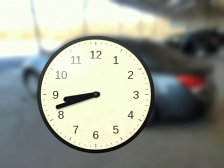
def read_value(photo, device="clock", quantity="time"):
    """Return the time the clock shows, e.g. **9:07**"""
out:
**8:42**
